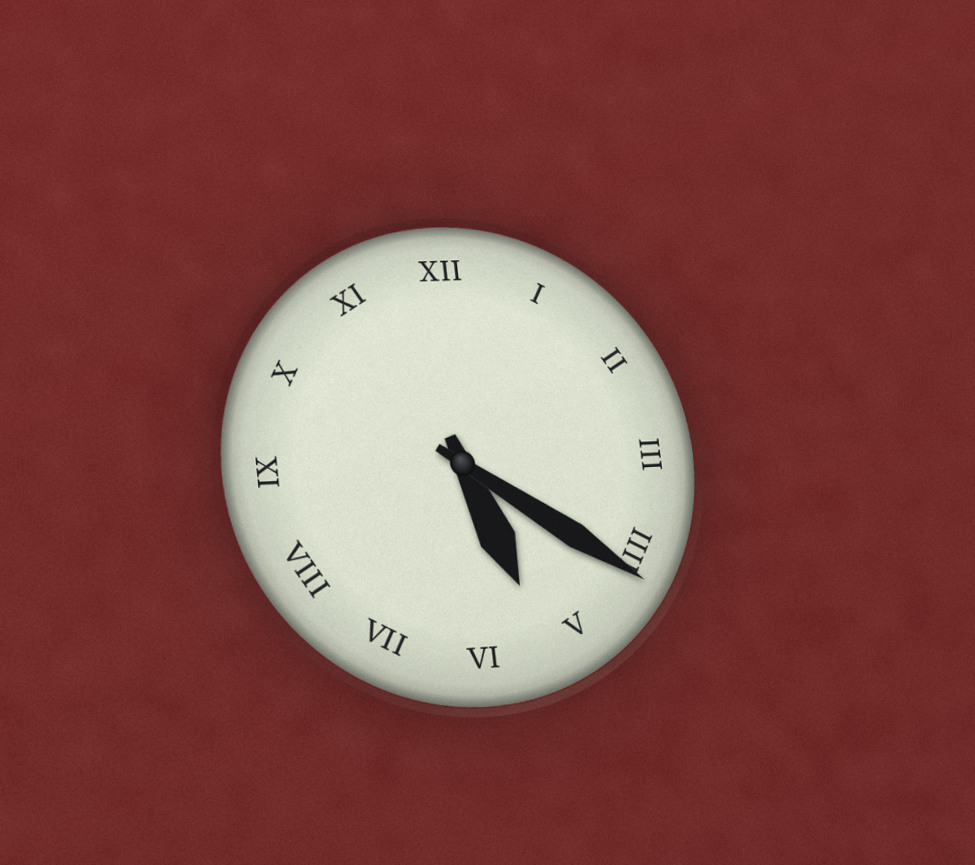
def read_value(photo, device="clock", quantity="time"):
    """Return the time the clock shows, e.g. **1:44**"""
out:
**5:21**
